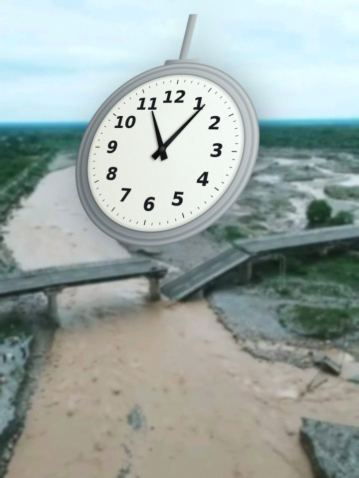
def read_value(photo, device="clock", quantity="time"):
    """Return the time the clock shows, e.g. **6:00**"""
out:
**11:06**
